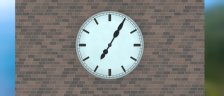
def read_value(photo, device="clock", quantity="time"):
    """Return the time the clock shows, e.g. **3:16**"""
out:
**7:05**
